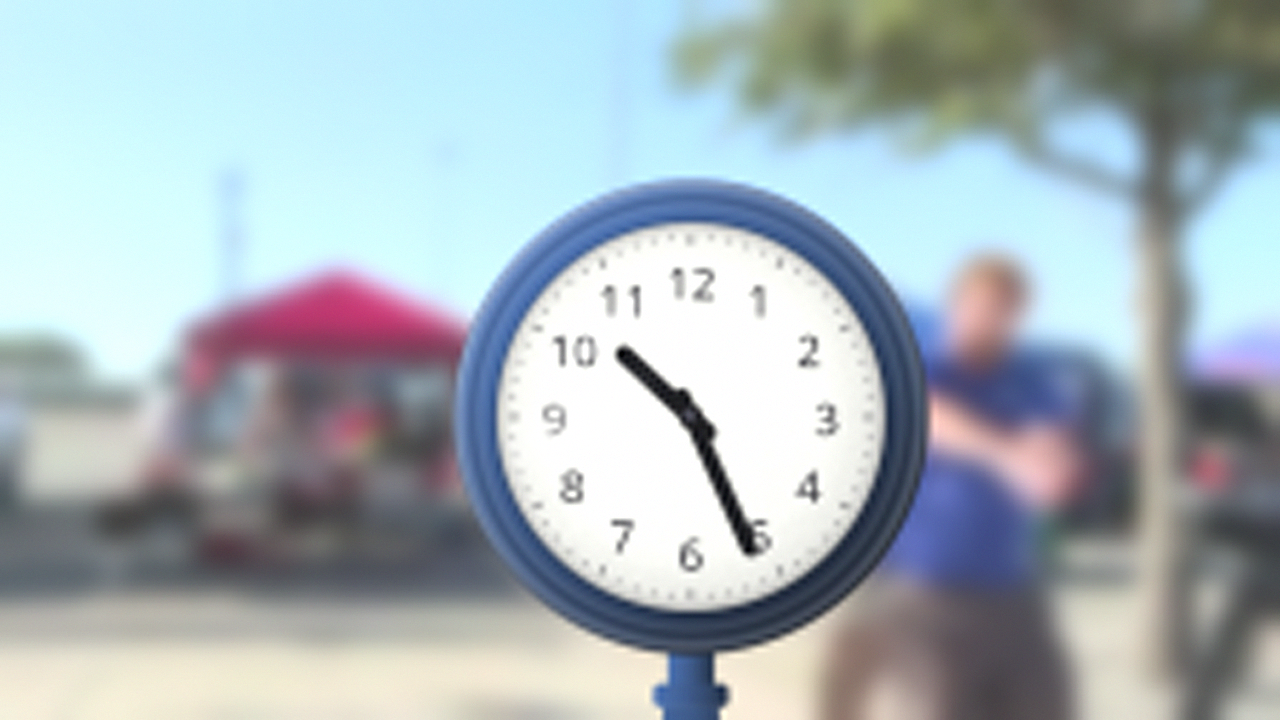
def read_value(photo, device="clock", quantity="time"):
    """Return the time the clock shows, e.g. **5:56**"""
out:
**10:26**
